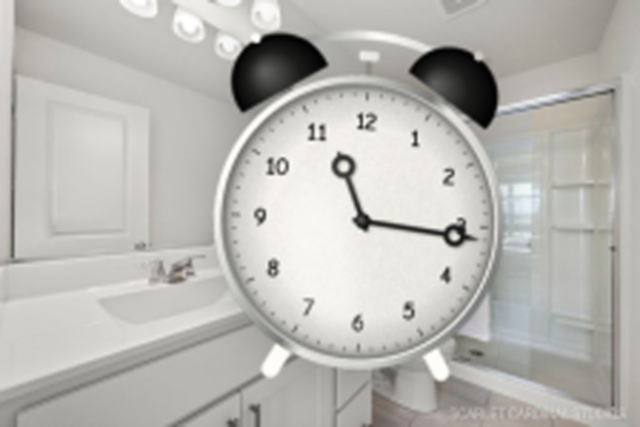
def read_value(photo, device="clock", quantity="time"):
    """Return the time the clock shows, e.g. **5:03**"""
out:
**11:16**
